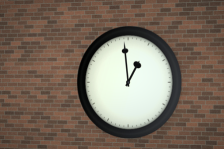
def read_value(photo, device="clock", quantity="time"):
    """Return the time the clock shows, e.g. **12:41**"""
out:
**12:59**
